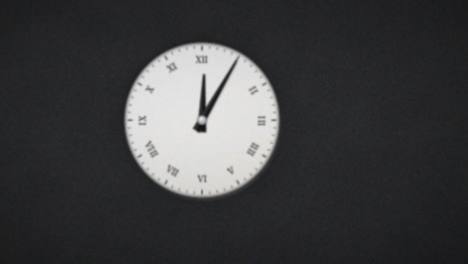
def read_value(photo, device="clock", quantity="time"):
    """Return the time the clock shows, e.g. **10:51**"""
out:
**12:05**
